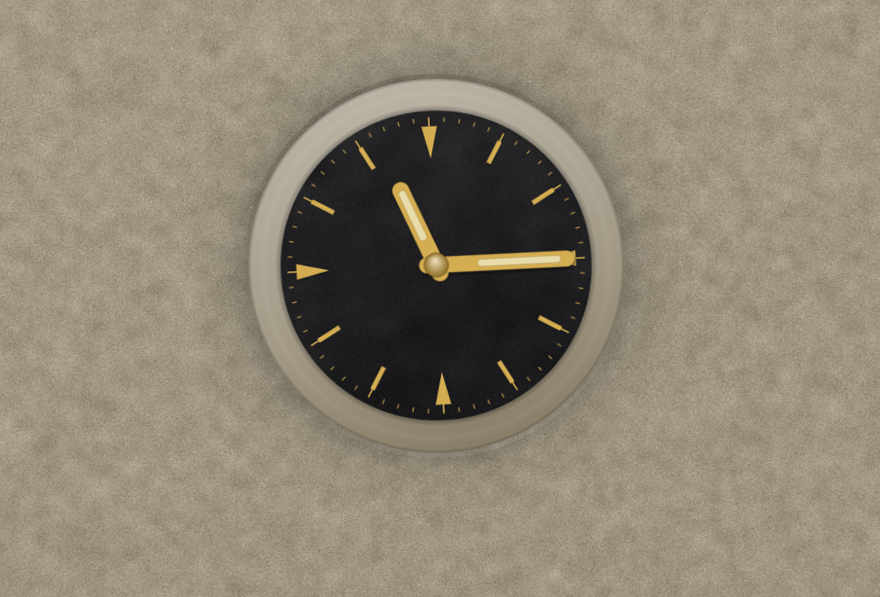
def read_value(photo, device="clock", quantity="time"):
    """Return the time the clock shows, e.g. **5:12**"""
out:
**11:15**
